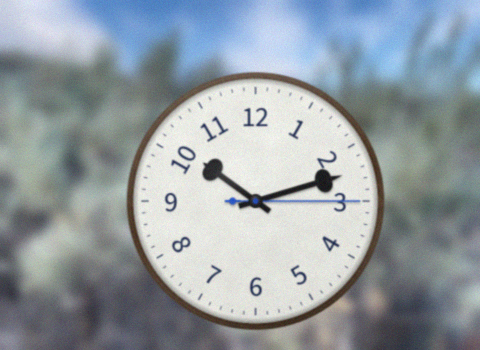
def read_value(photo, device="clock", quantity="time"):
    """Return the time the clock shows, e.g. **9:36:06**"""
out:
**10:12:15**
